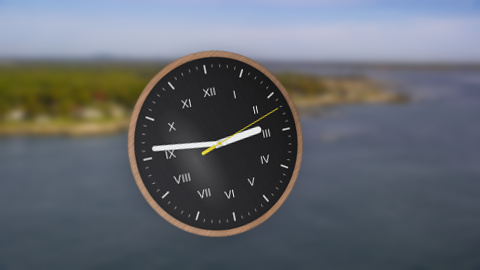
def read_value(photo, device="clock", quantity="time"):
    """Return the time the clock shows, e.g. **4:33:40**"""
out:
**2:46:12**
